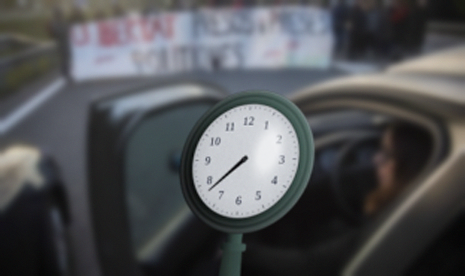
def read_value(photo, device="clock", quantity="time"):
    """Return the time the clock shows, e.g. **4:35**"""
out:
**7:38**
